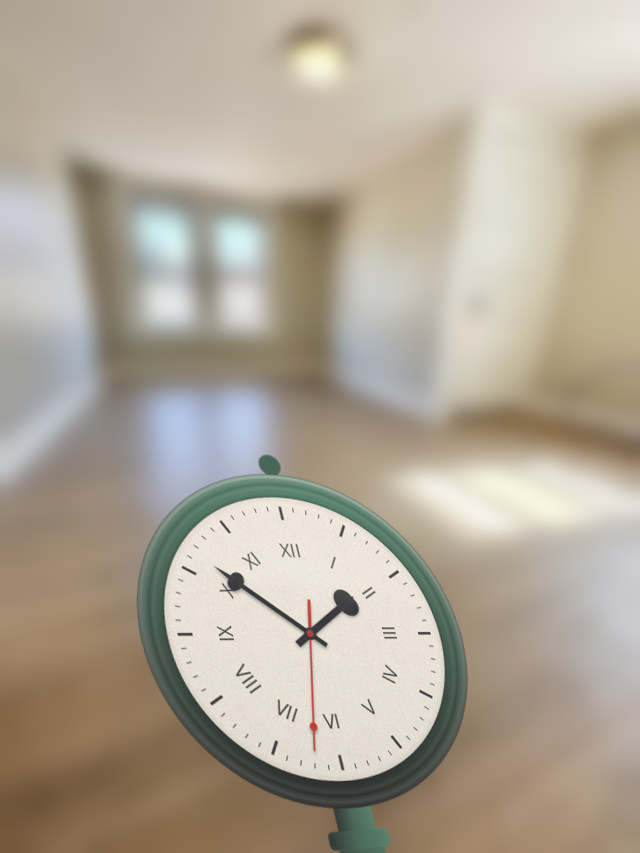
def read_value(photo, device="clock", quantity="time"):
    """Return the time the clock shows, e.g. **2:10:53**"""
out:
**1:51:32**
